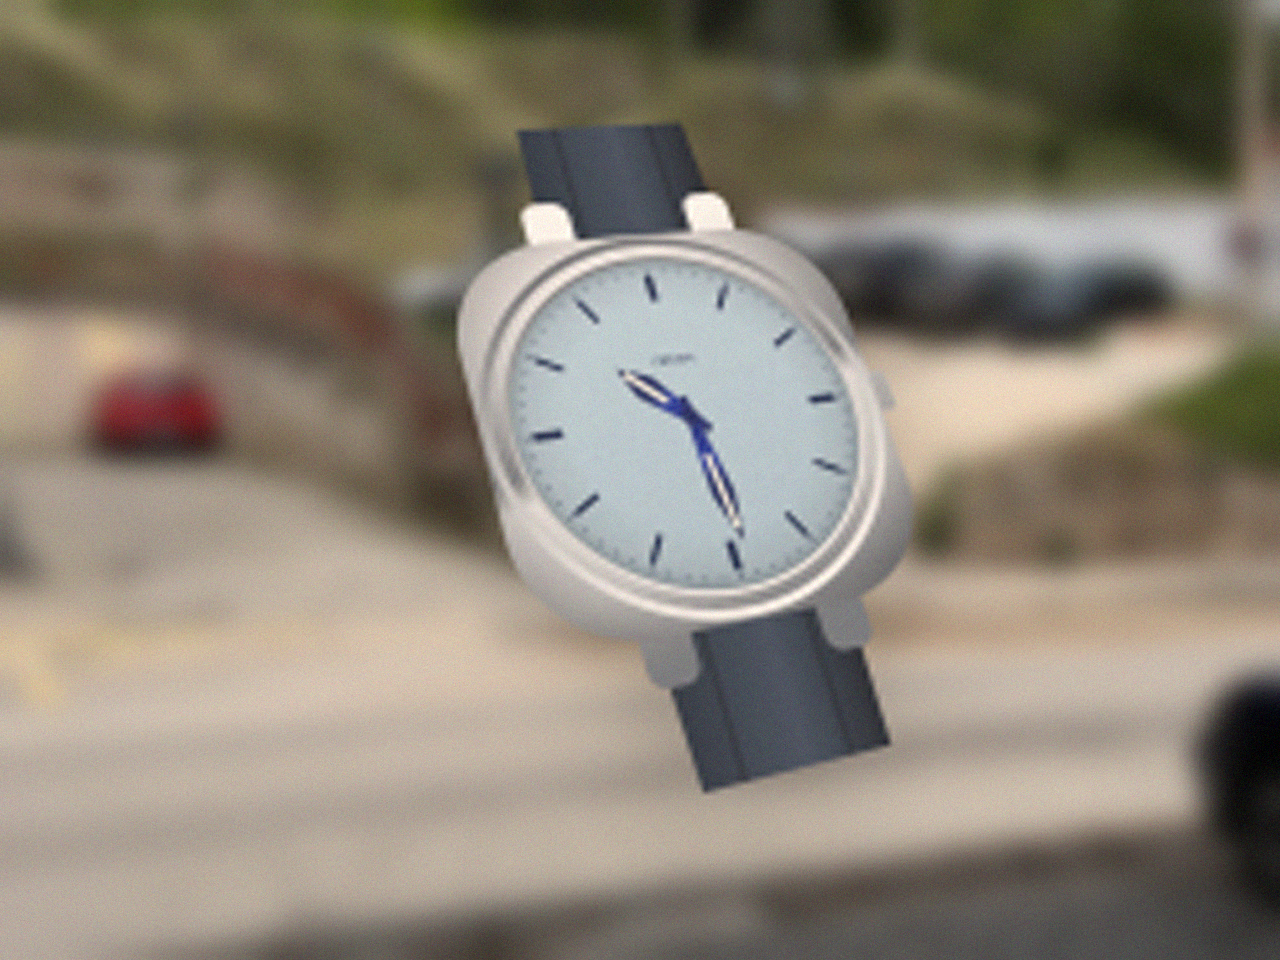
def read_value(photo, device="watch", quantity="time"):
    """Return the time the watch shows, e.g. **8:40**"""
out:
**10:29**
